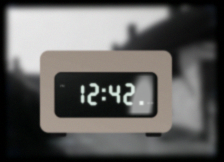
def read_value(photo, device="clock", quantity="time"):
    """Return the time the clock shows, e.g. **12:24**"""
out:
**12:42**
